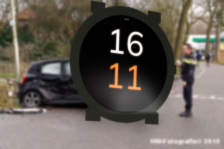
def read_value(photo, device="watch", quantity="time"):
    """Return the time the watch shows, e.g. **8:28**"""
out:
**16:11**
